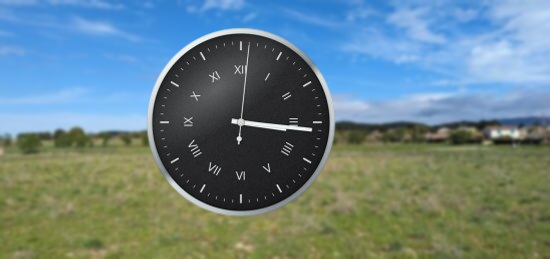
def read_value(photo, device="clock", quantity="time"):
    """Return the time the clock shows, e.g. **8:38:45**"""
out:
**3:16:01**
